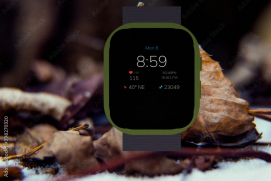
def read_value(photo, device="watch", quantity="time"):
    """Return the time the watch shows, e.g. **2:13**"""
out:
**8:59**
